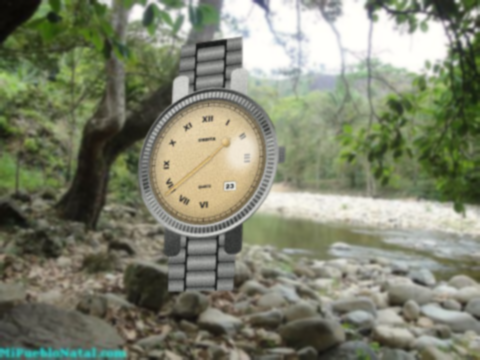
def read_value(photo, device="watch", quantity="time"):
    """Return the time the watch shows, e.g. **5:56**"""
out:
**1:39**
